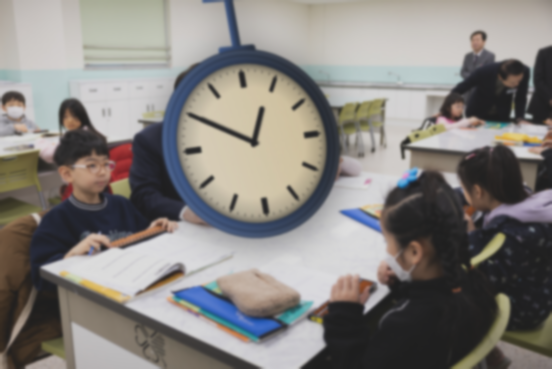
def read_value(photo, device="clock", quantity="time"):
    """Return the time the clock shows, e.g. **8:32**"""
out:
**12:50**
